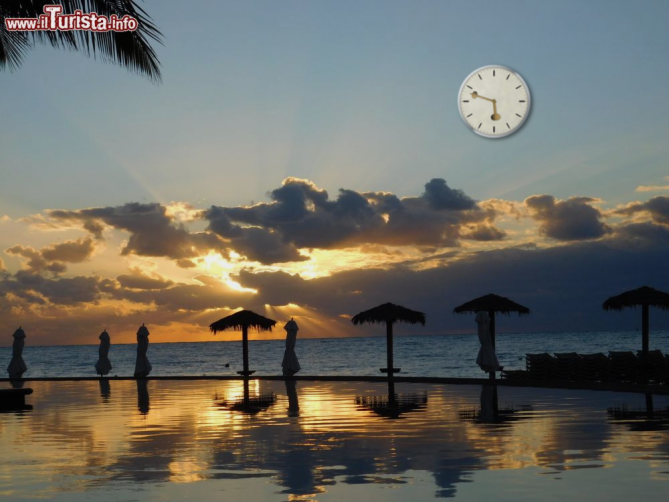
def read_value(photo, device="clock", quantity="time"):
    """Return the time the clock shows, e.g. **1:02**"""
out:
**5:48**
